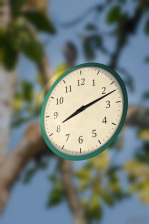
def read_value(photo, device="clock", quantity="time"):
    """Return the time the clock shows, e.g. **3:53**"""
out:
**8:12**
